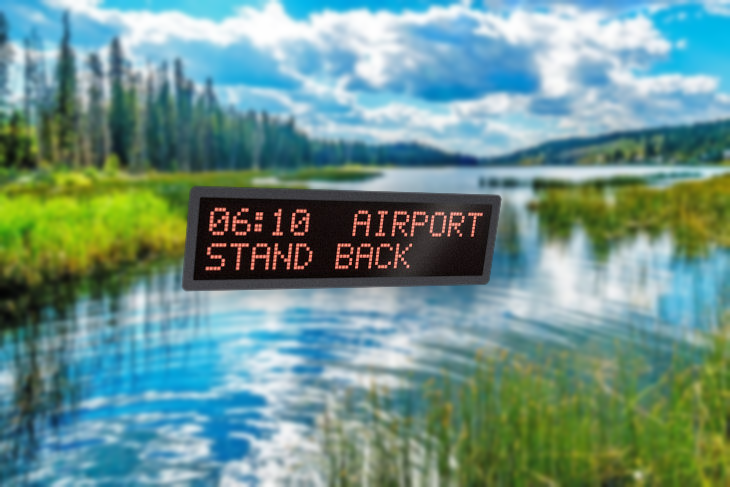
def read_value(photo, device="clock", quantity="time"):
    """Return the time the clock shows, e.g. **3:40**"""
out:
**6:10**
